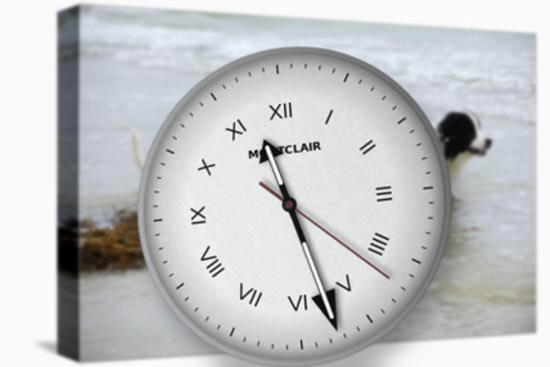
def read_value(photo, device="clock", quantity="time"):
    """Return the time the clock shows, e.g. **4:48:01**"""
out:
**11:27:22**
